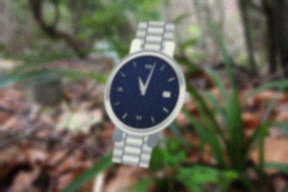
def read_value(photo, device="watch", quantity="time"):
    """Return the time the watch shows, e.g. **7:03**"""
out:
**11:02**
